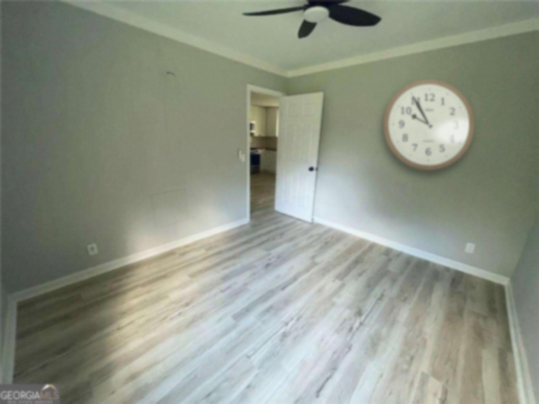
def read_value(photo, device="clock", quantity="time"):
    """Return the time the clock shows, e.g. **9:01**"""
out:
**9:55**
